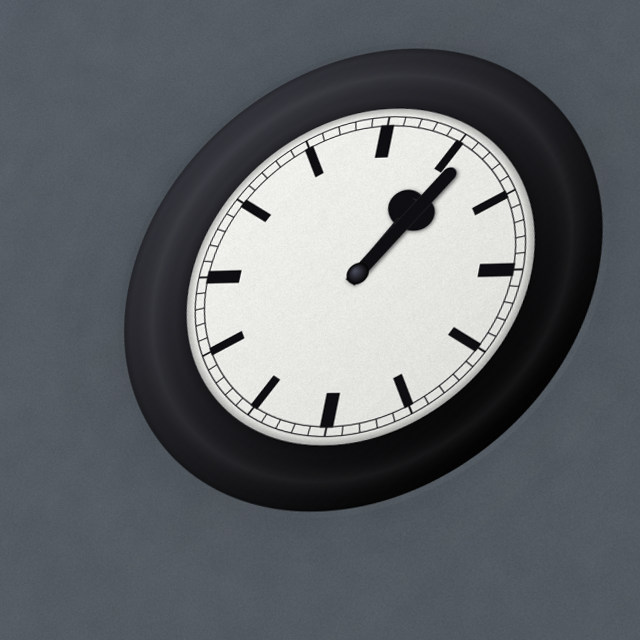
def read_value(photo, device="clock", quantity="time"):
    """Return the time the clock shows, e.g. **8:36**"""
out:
**1:06**
